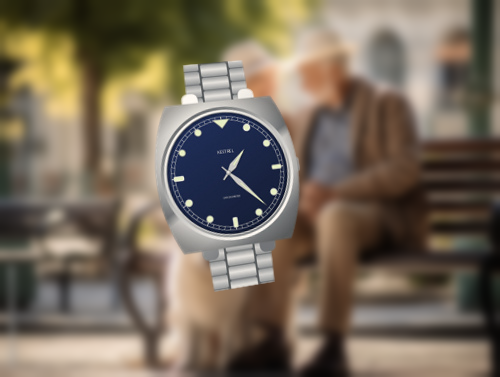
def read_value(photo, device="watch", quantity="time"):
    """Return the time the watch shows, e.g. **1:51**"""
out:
**1:23**
